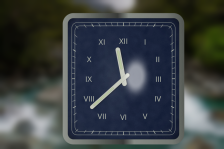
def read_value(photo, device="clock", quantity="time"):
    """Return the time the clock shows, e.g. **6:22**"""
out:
**11:38**
